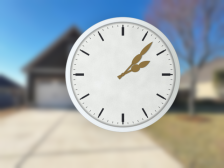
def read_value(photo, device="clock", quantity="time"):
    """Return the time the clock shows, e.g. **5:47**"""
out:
**2:07**
